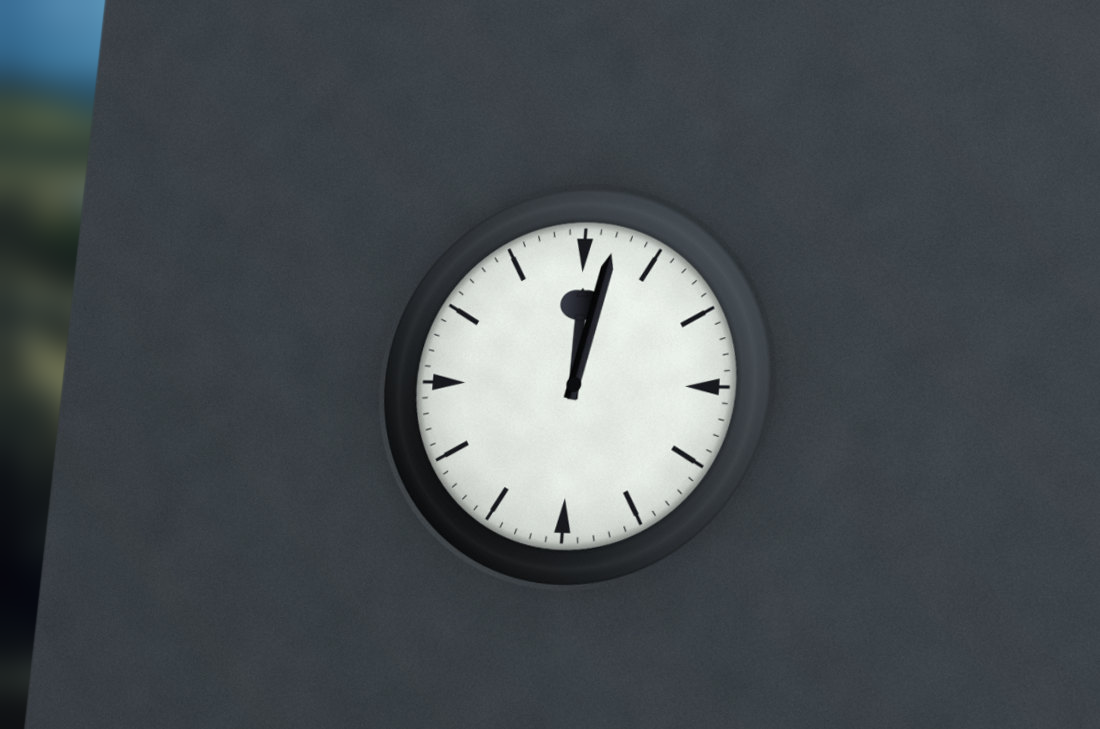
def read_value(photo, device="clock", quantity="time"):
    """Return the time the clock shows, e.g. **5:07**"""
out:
**12:02**
